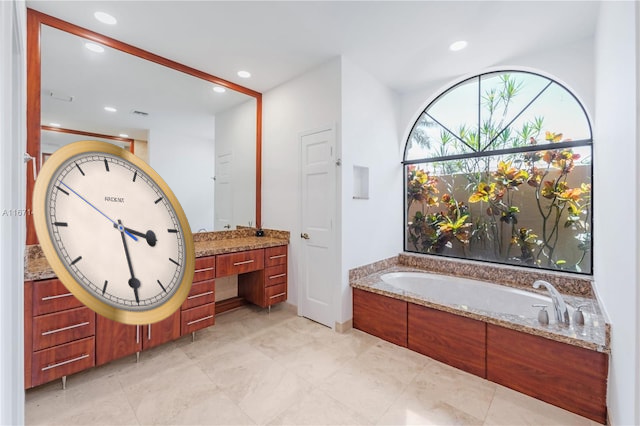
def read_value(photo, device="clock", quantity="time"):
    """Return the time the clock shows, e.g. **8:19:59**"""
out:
**3:29:51**
